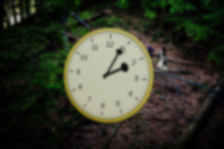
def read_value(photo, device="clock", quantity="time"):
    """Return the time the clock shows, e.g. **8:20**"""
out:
**2:04**
